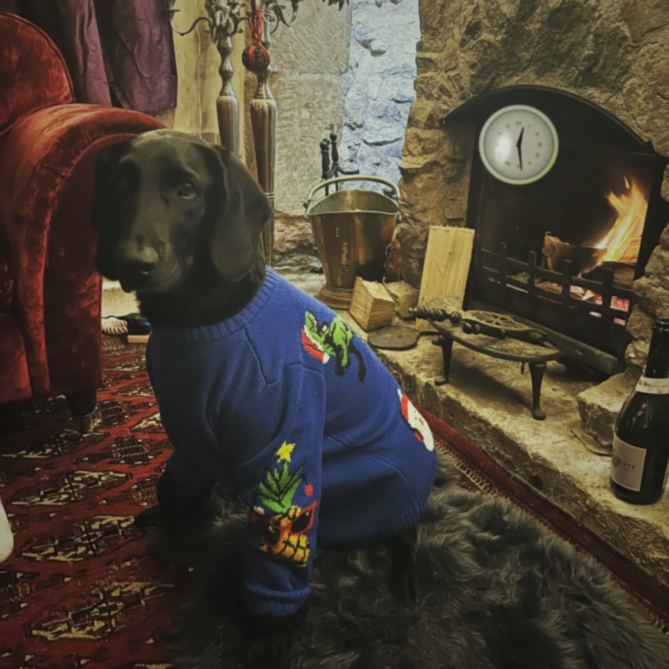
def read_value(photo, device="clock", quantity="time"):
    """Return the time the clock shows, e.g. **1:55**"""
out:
**12:29**
